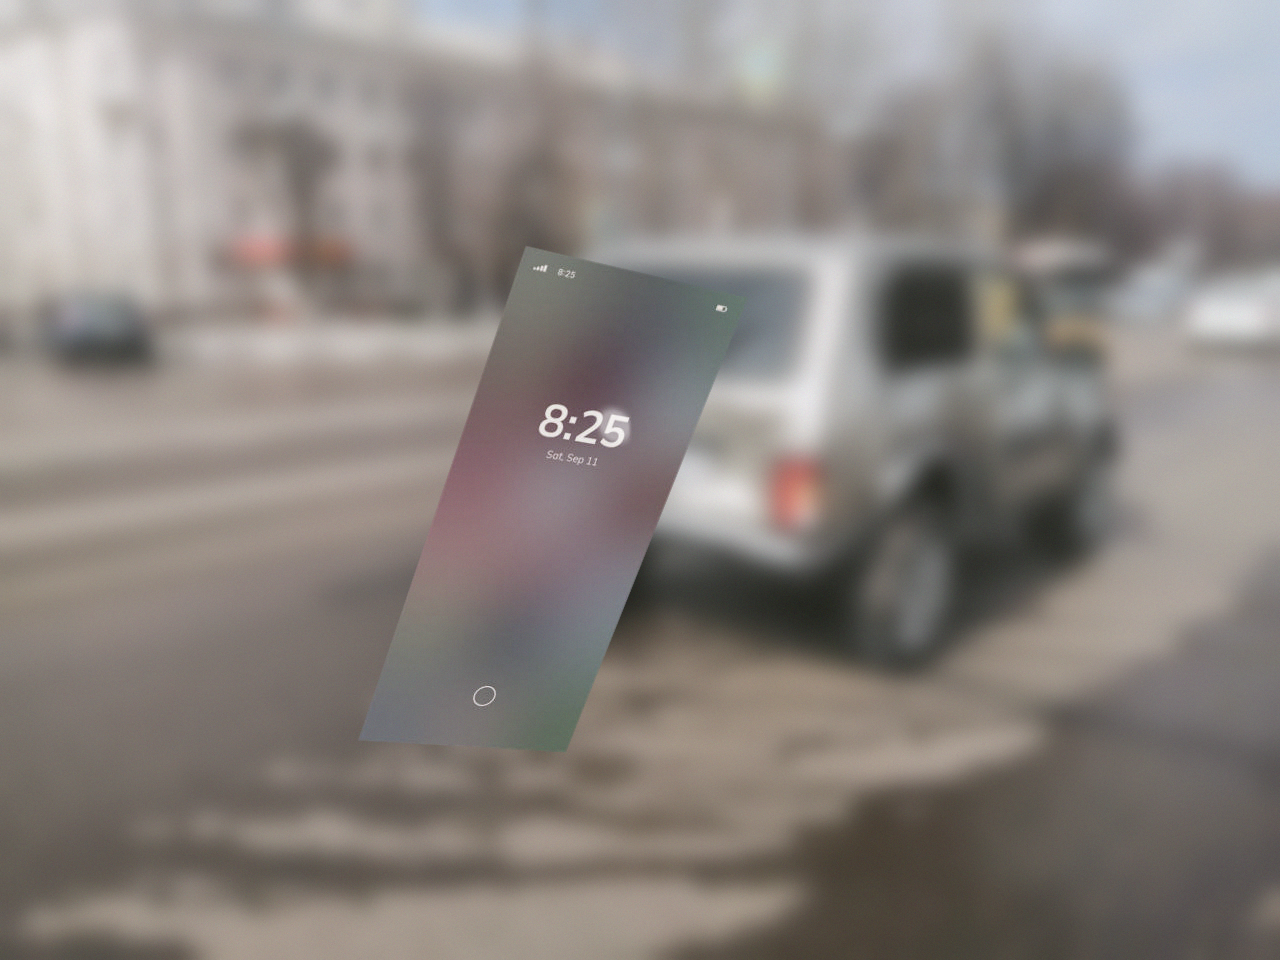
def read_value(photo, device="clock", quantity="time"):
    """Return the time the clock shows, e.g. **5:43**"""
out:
**8:25**
